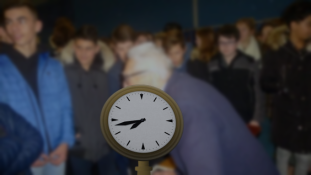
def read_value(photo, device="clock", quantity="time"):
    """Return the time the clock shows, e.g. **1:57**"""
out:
**7:43**
